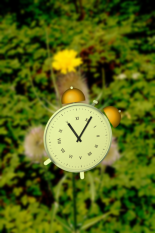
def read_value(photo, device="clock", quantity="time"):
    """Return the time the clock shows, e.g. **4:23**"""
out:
**10:01**
